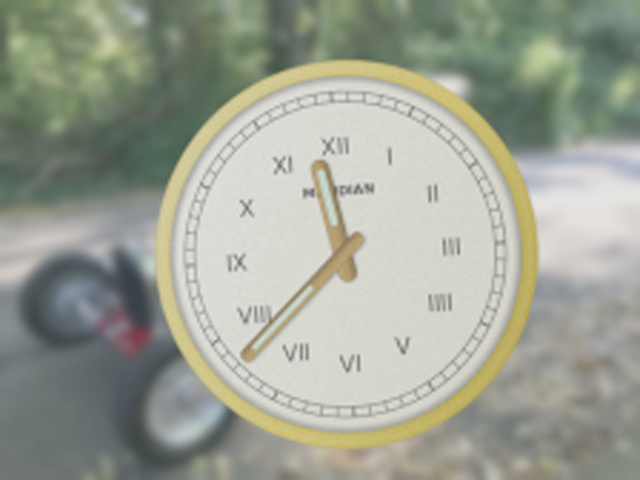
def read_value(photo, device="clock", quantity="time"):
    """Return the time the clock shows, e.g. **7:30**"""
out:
**11:38**
